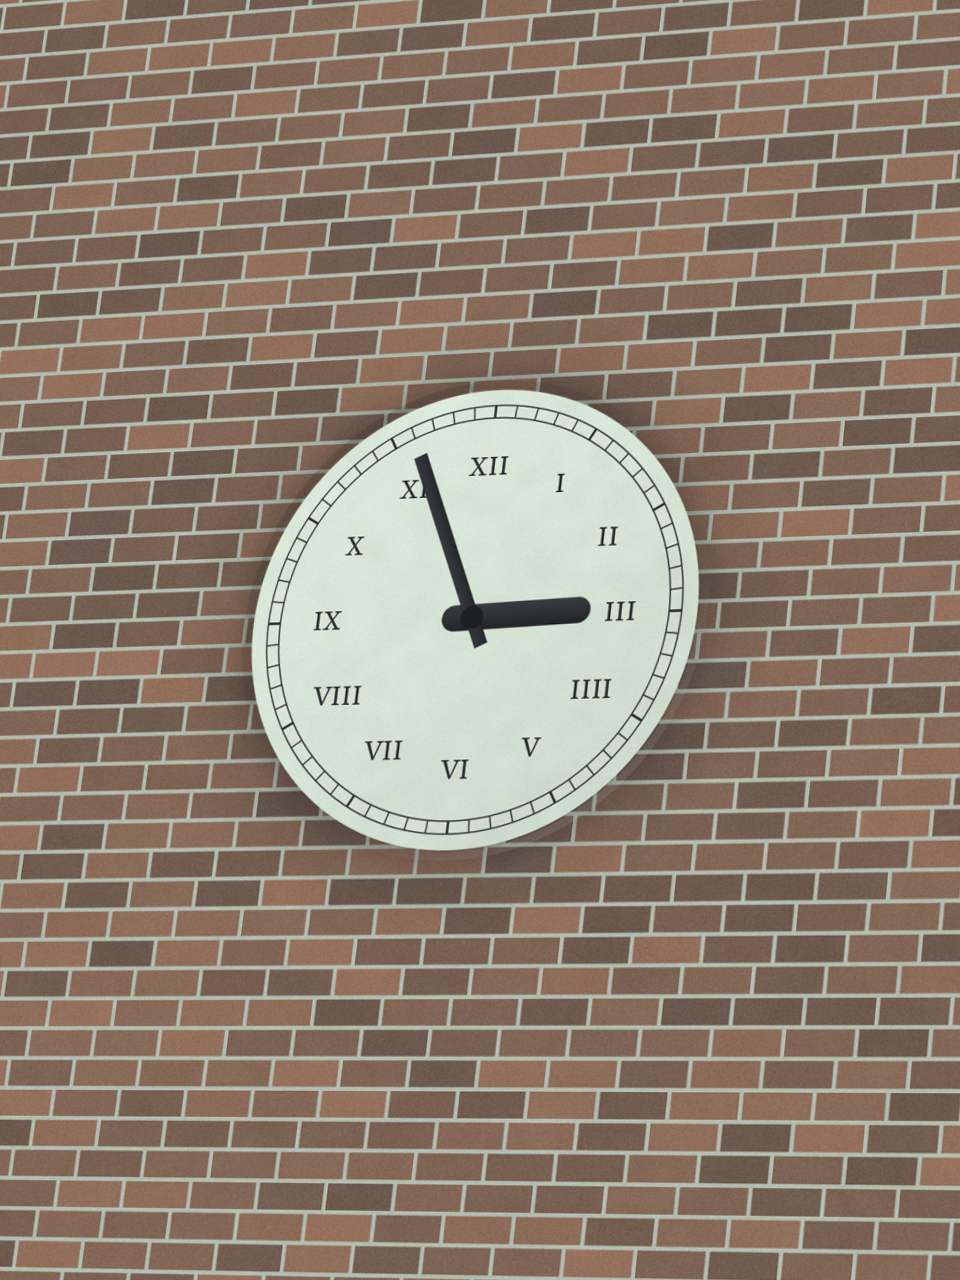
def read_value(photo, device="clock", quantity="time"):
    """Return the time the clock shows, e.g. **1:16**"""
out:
**2:56**
